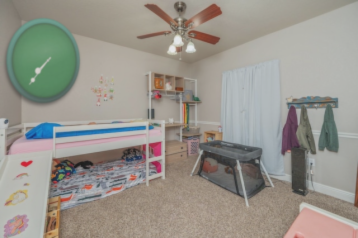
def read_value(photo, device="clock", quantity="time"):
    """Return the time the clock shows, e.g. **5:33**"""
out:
**7:37**
